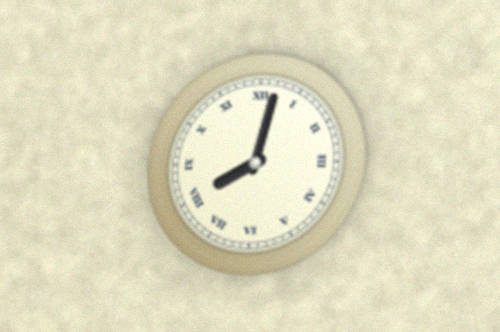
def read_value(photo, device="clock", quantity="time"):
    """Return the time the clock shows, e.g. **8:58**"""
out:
**8:02**
